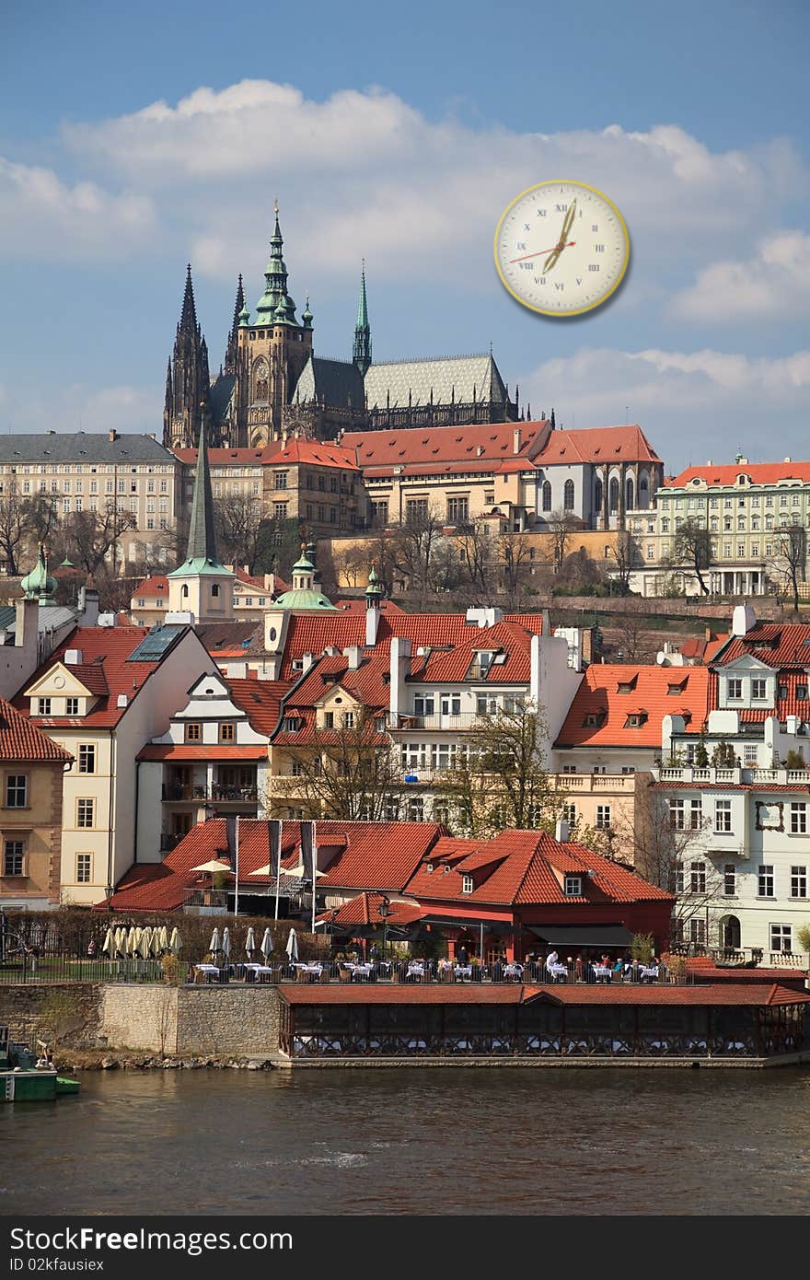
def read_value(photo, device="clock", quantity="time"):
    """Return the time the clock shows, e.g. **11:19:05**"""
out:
**7:02:42**
